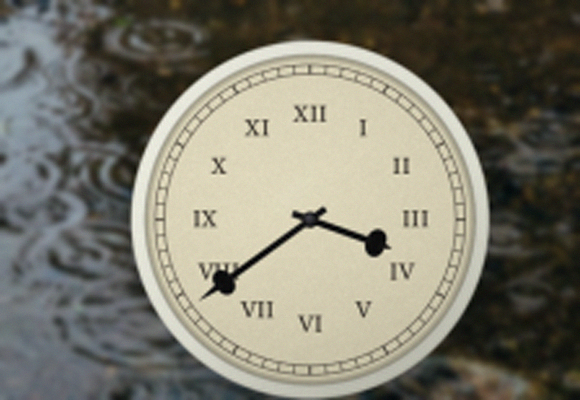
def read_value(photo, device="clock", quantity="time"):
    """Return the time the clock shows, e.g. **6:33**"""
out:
**3:39**
